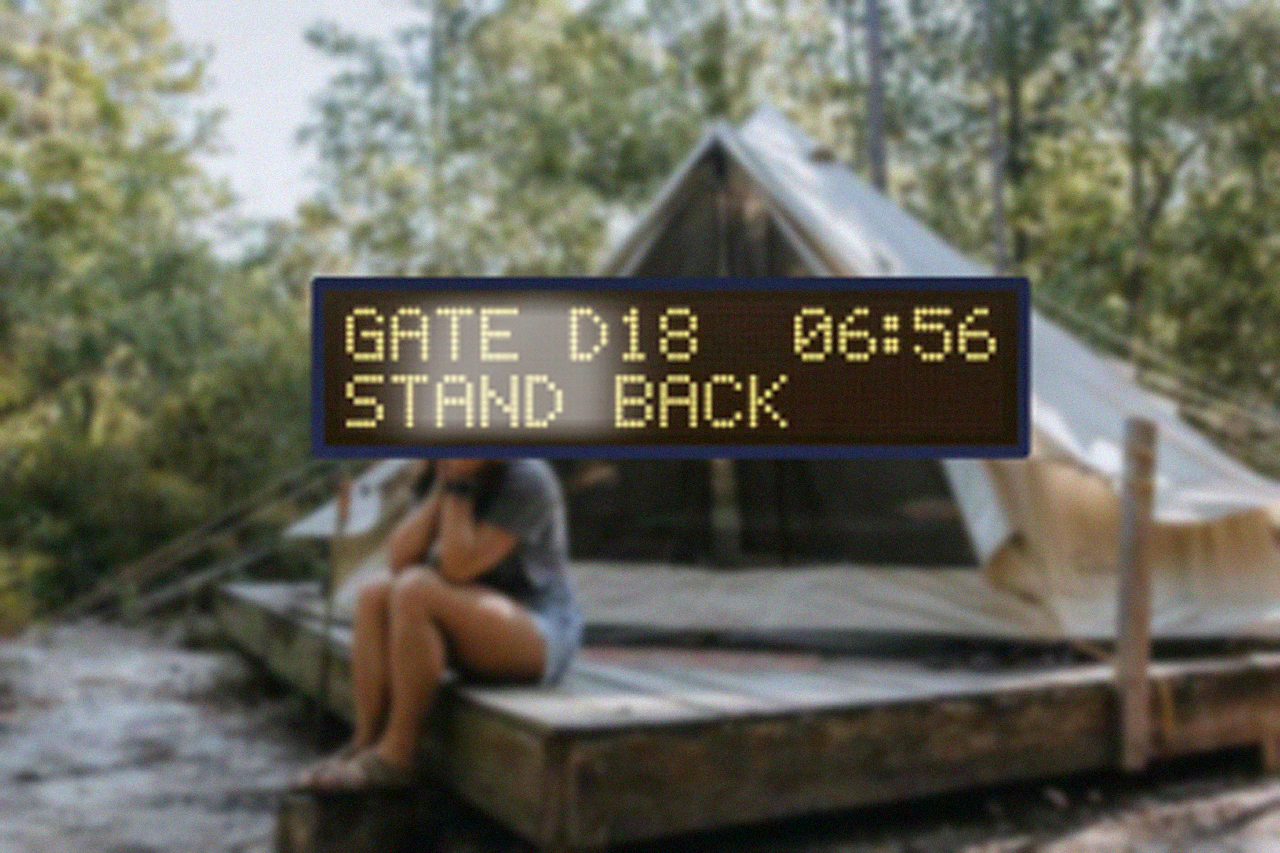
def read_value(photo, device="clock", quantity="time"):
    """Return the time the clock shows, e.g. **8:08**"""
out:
**6:56**
